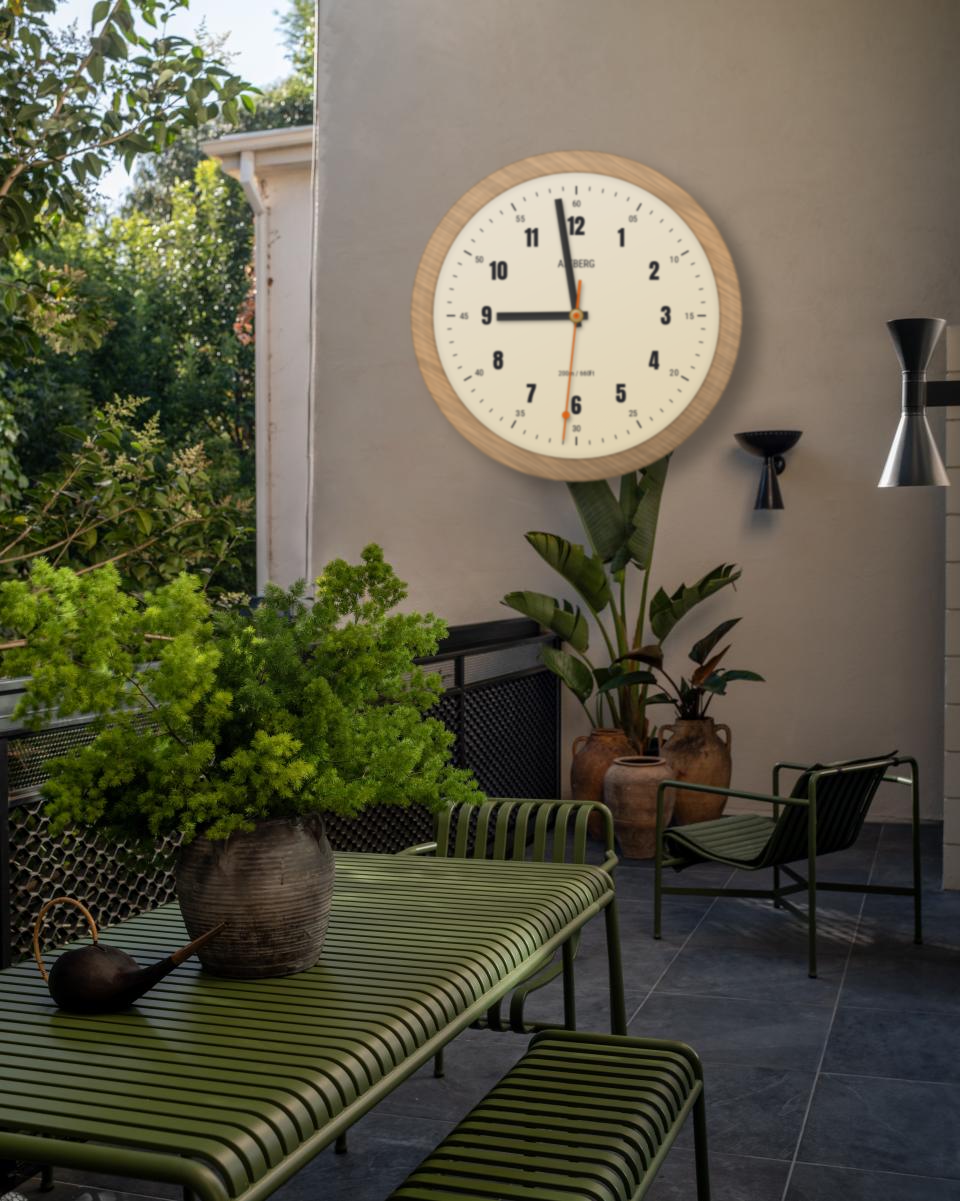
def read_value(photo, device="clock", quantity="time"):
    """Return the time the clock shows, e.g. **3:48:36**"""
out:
**8:58:31**
